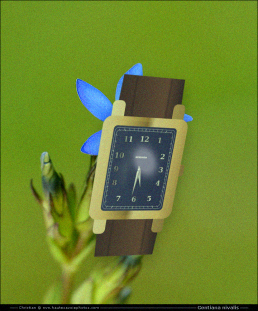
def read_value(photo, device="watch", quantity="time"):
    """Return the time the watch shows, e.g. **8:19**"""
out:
**5:31**
